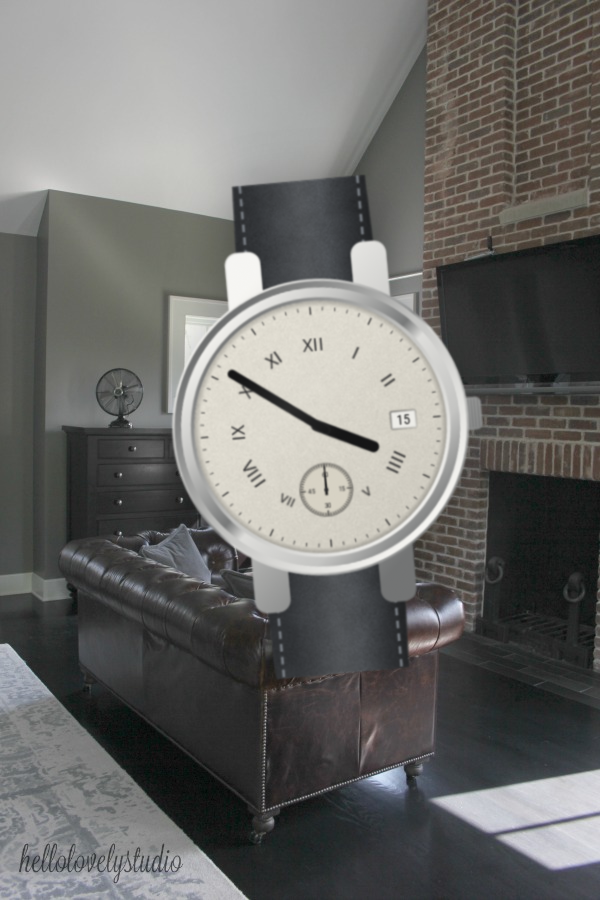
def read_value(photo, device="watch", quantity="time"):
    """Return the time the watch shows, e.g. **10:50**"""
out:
**3:51**
